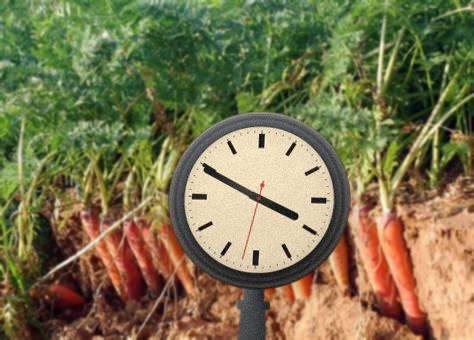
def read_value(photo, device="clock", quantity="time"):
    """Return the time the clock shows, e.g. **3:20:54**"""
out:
**3:49:32**
